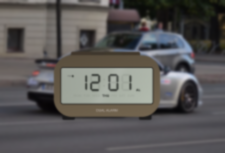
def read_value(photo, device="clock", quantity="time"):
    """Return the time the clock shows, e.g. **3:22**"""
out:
**12:01**
